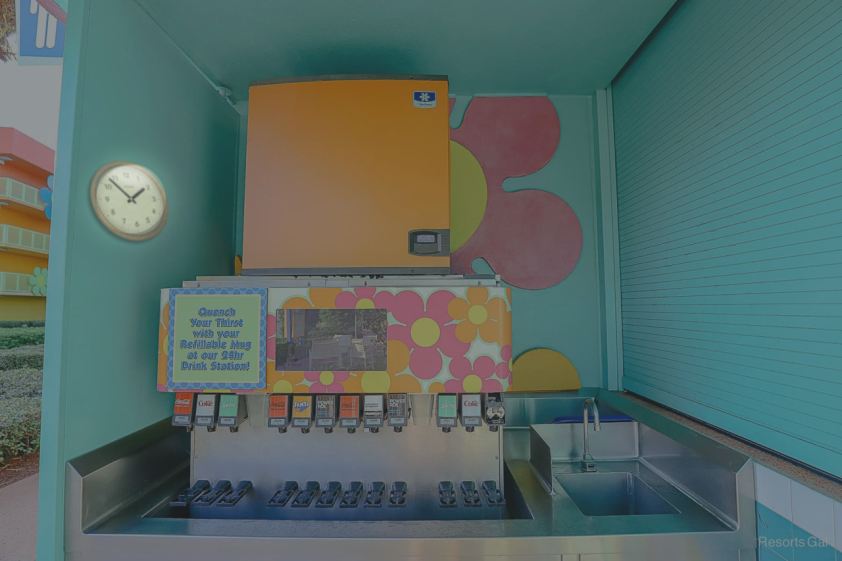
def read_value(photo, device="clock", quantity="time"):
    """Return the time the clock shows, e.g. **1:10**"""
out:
**1:53**
